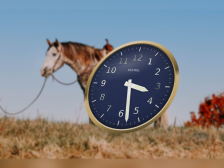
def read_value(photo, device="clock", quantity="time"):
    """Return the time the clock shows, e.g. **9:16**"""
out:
**3:28**
